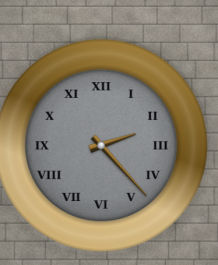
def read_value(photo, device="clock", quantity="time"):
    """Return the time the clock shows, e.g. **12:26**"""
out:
**2:23**
